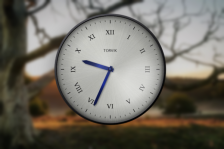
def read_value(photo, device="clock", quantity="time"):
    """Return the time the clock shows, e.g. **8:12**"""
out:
**9:34**
